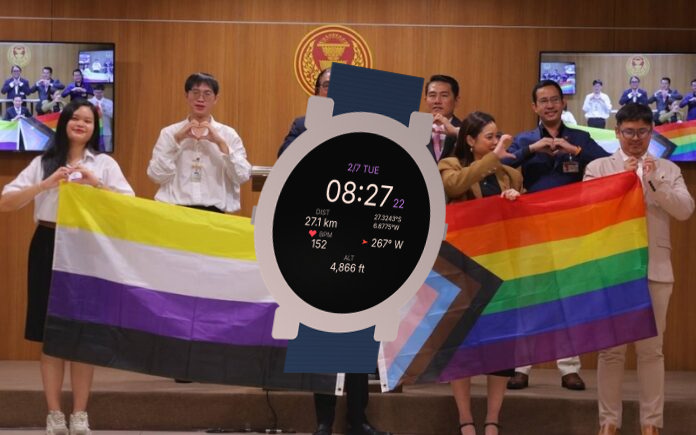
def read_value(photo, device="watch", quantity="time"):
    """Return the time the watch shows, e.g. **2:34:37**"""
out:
**8:27:22**
